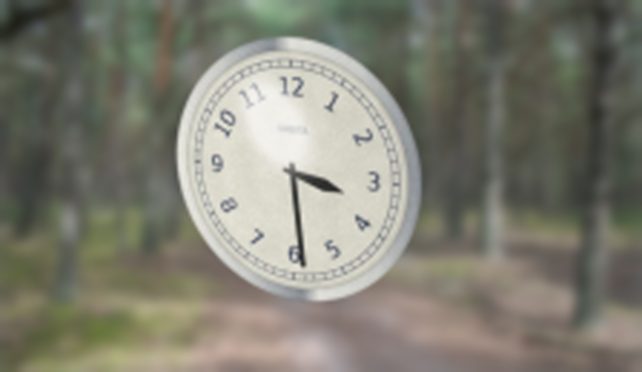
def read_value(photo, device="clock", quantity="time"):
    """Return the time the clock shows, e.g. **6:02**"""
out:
**3:29**
